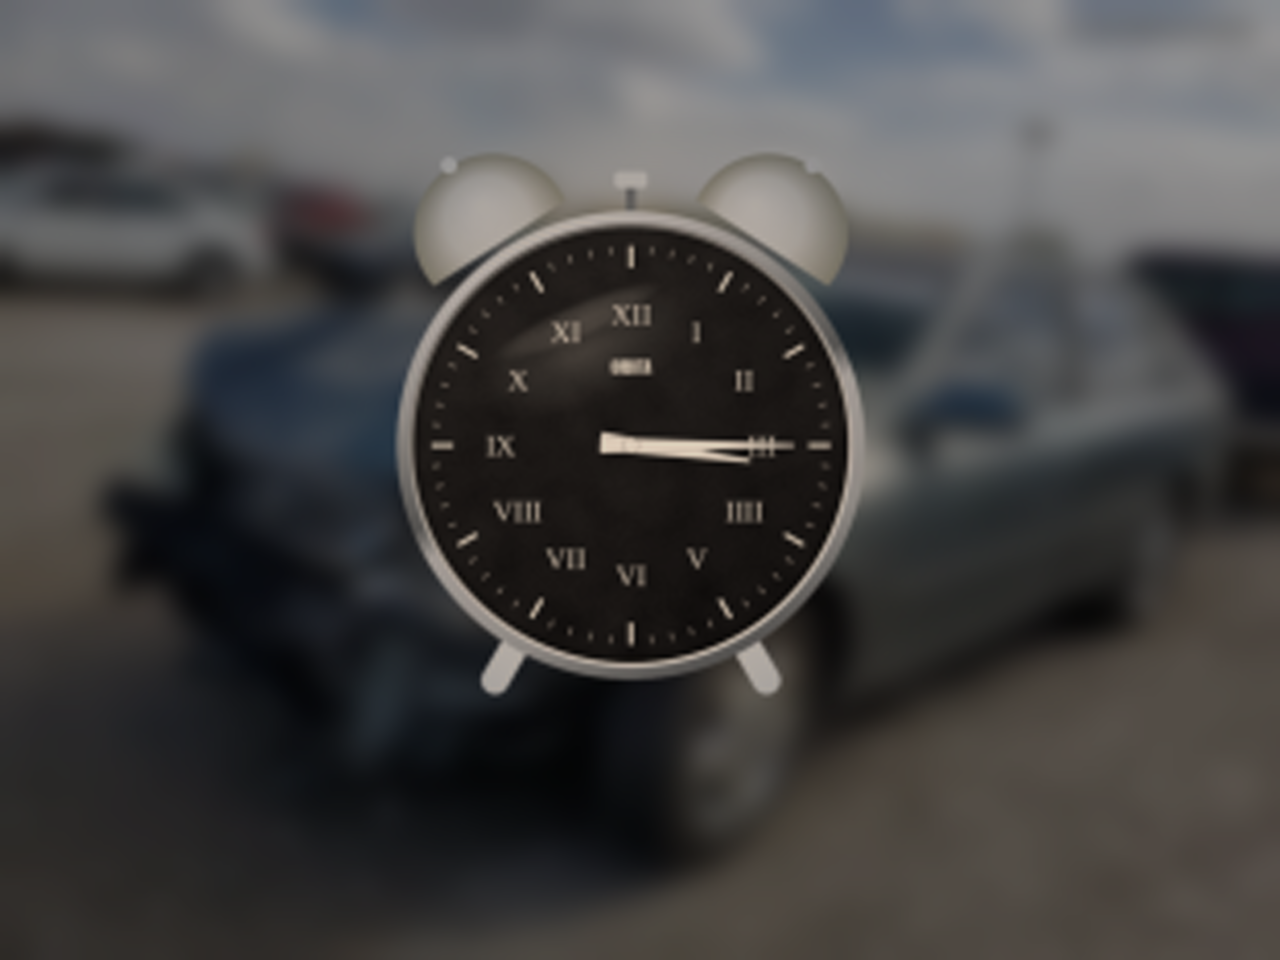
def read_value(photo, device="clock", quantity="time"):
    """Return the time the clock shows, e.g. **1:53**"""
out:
**3:15**
